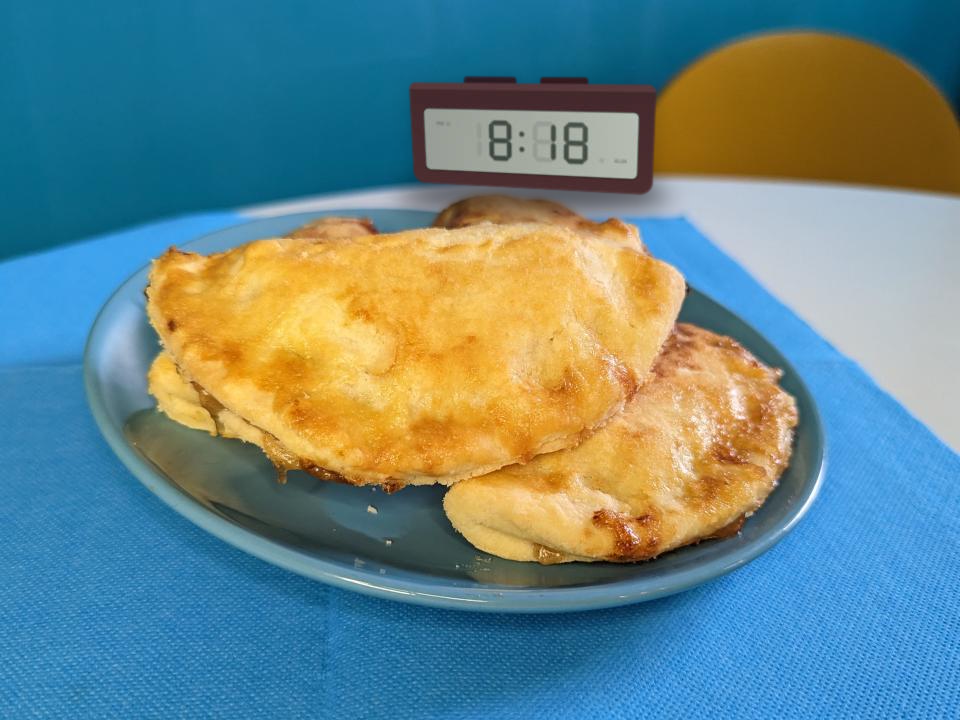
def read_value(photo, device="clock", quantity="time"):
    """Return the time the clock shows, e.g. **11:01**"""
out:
**8:18**
